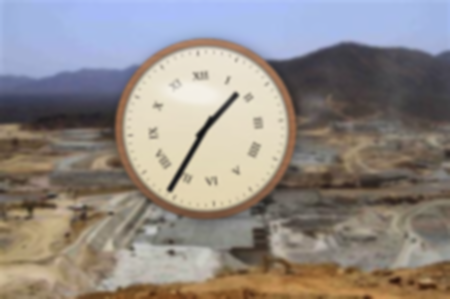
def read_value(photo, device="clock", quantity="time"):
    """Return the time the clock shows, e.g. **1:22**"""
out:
**1:36**
